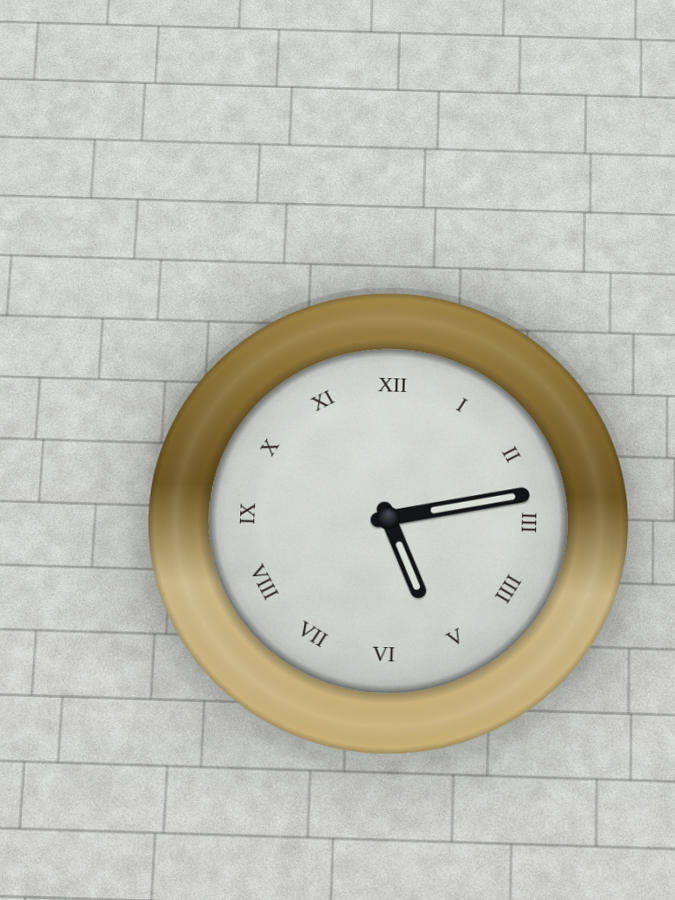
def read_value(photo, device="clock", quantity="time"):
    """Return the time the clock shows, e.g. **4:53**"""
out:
**5:13**
